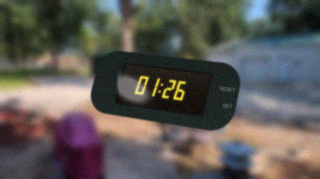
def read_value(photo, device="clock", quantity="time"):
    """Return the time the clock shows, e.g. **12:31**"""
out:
**1:26**
